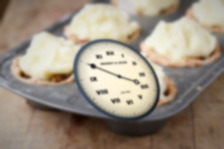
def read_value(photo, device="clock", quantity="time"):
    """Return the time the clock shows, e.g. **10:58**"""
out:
**3:50**
